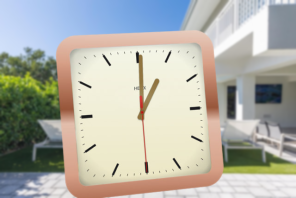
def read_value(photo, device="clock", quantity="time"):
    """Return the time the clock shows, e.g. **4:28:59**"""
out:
**1:00:30**
